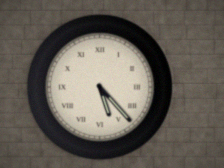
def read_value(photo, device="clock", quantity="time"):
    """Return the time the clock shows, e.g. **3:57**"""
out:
**5:23**
